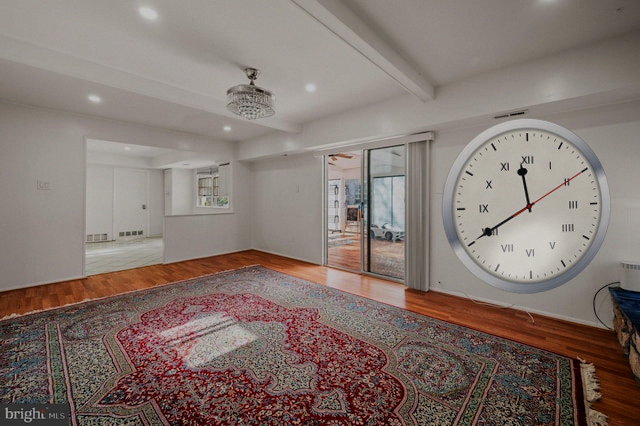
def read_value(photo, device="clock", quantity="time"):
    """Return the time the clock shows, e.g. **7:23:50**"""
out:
**11:40:10**
